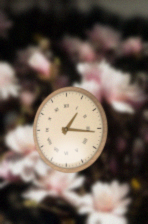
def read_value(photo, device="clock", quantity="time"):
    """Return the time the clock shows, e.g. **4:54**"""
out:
**1:16**
